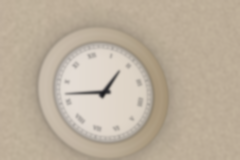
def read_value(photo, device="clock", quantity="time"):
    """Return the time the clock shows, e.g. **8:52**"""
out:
**1:47**
